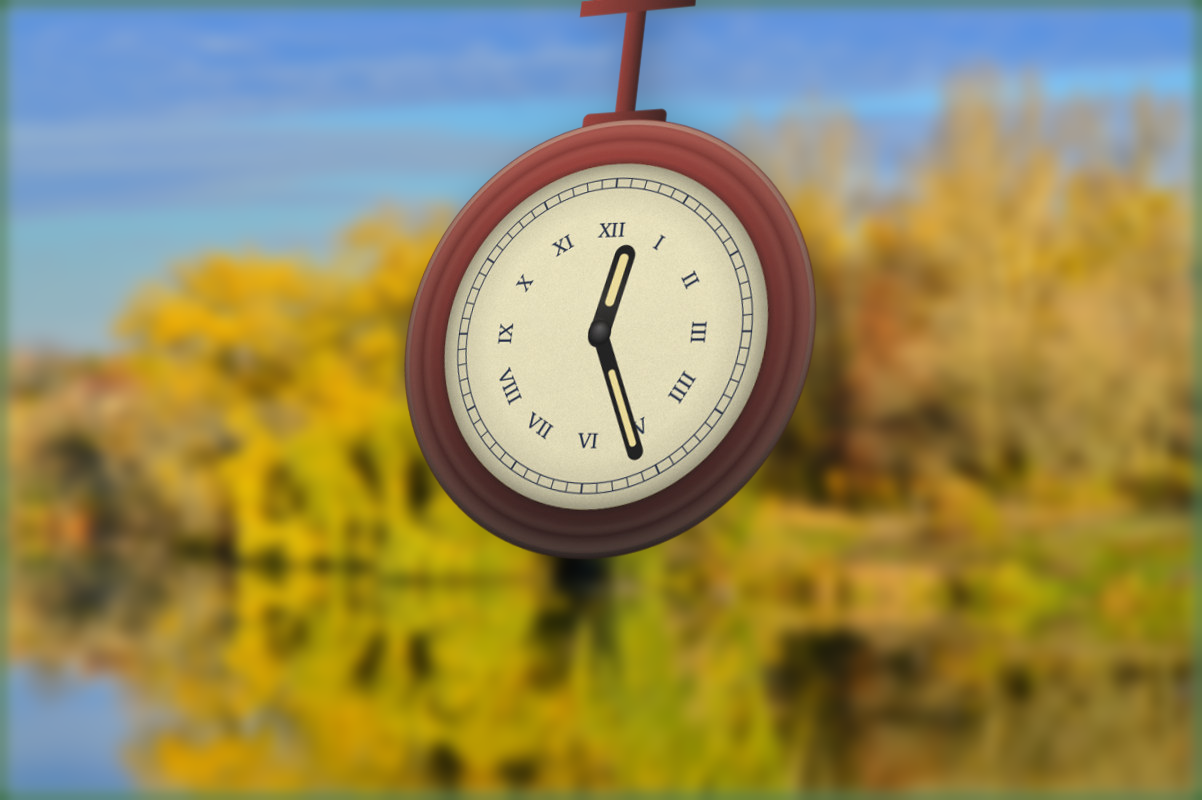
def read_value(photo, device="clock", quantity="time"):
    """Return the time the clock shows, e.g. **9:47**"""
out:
**12:26**
